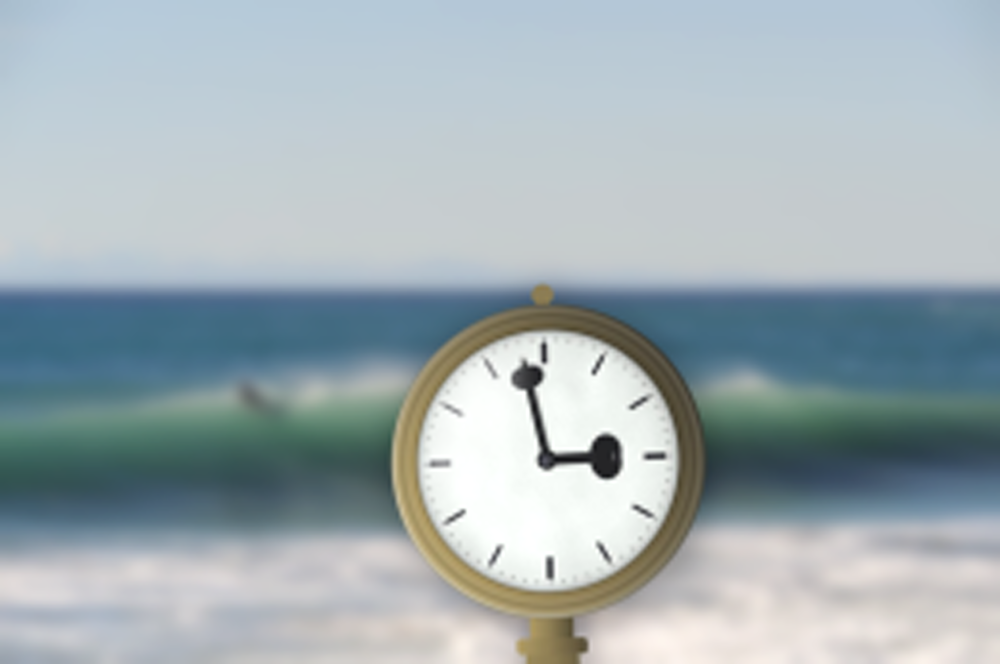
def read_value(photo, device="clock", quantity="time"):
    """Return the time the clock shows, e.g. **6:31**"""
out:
**2:58**
